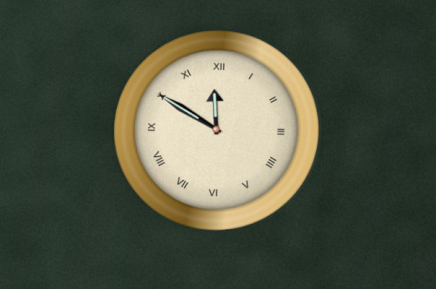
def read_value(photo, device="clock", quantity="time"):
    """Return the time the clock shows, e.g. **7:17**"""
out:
**11:50**
